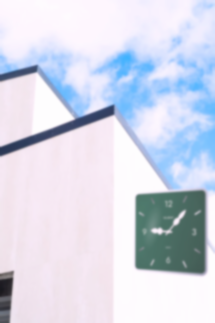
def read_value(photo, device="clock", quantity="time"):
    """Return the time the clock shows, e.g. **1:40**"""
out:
**9:07**
